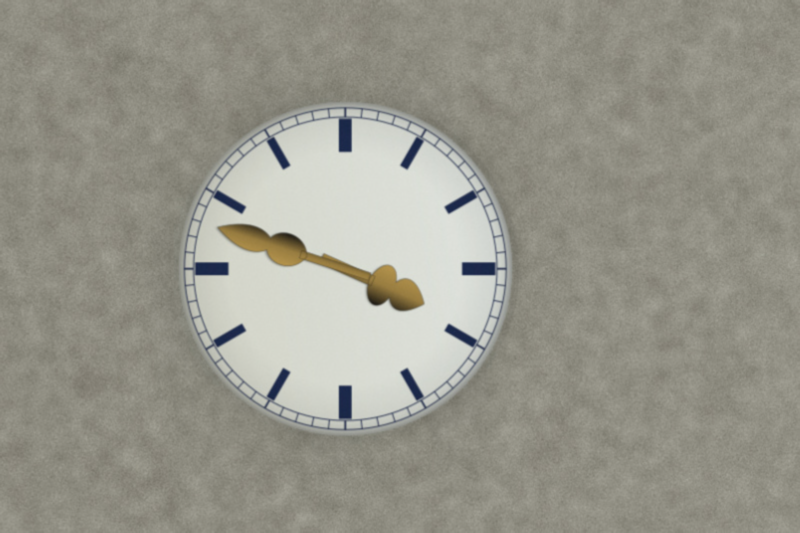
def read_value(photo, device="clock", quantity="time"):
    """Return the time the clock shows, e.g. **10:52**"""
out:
**3:48**
